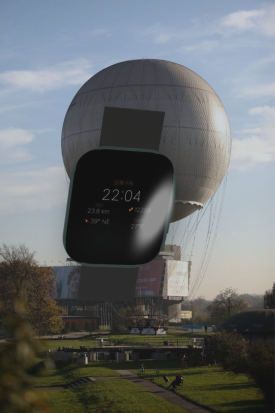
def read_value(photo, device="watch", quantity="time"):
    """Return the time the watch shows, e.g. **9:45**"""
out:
**22:04**
